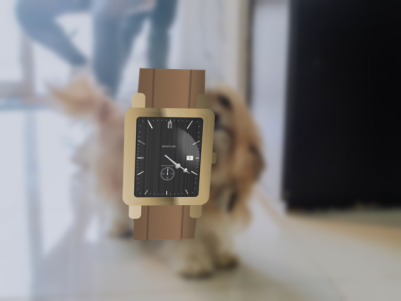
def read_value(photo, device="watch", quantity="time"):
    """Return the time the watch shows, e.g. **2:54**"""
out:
**4:21**
